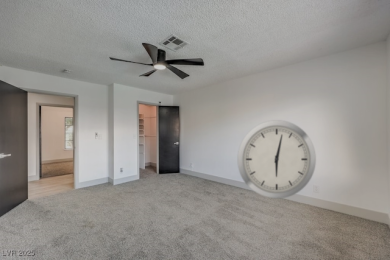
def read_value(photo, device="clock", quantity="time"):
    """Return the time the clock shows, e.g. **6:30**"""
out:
**6:02**
